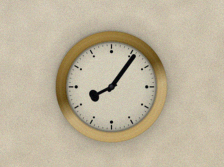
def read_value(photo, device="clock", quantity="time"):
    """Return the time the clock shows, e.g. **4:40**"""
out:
**8:06**
